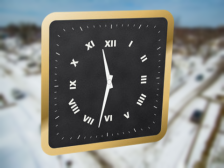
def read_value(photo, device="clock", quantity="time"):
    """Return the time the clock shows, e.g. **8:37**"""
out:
**11:32**
